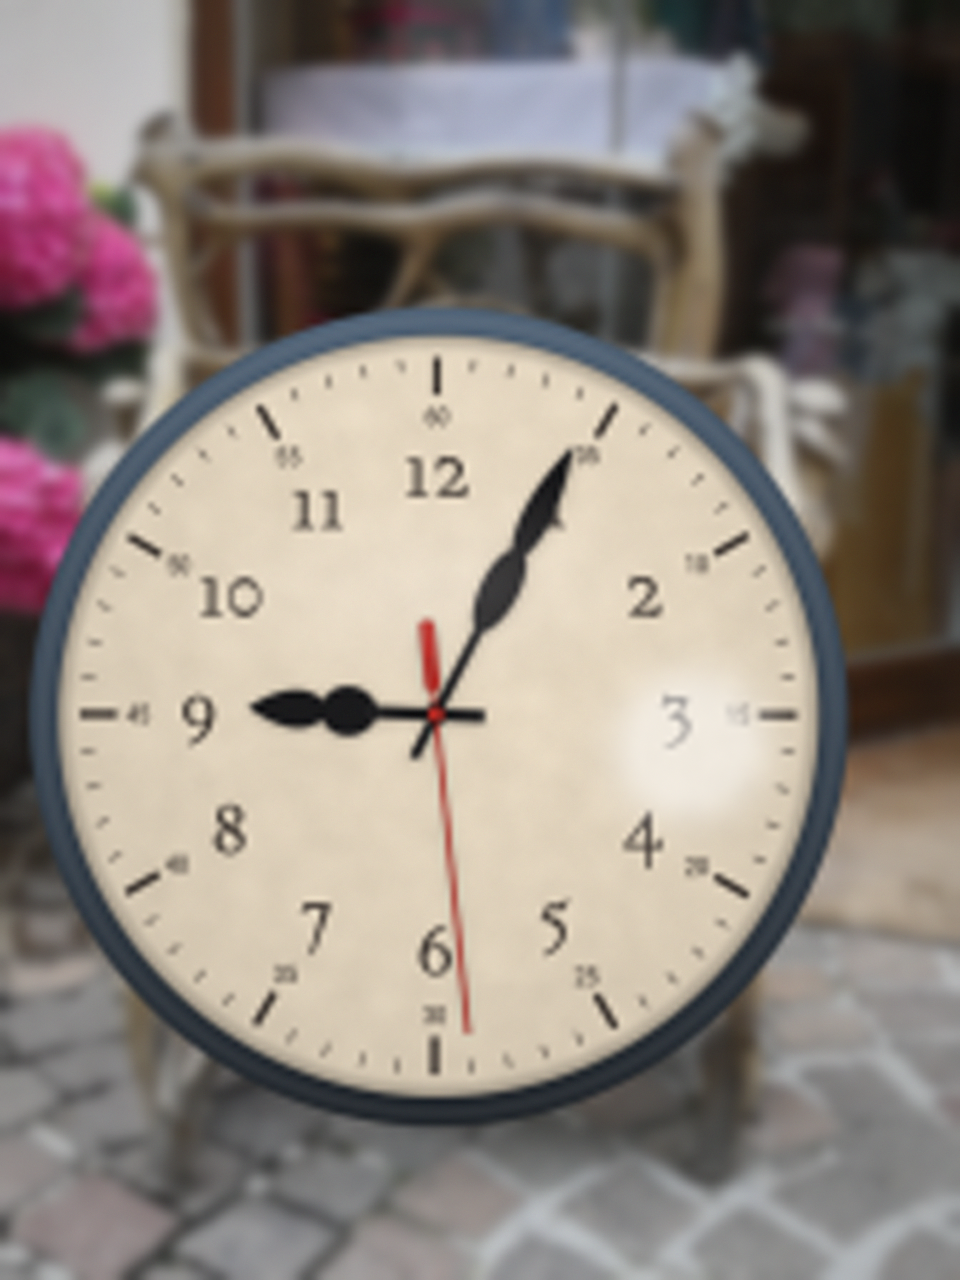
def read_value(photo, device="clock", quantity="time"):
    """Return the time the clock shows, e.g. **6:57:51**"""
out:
**9:04:29**
